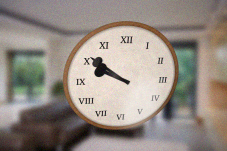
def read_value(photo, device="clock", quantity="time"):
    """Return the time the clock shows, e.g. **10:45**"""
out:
**9:51**
